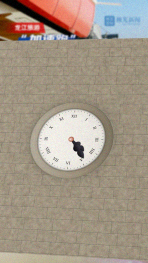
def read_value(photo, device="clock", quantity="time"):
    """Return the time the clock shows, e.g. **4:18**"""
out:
**4:24**
